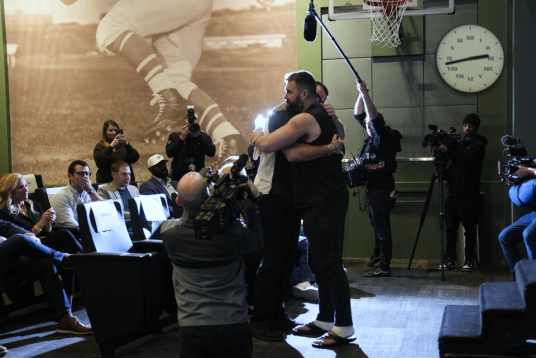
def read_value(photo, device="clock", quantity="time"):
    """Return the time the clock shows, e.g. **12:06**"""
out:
**2:43**
